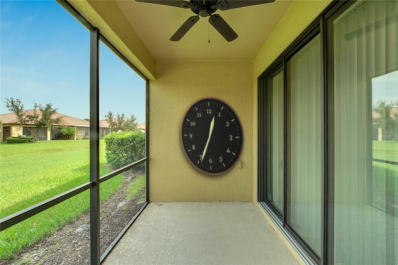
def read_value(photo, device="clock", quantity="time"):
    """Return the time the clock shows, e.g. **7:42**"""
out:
**12:34**
